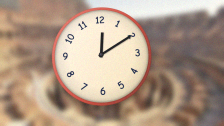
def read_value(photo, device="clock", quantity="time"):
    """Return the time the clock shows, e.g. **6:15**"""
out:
**12:10**
